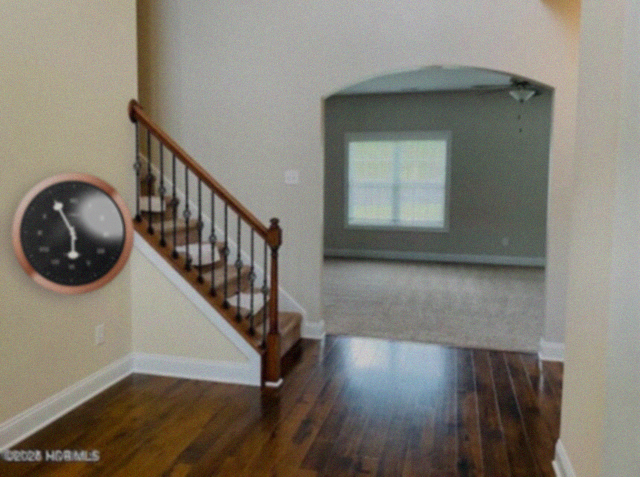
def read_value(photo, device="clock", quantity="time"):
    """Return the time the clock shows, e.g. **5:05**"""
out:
**5:55**
